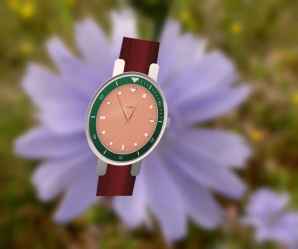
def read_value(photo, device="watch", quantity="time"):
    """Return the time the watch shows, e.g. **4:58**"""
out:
**12:54**
